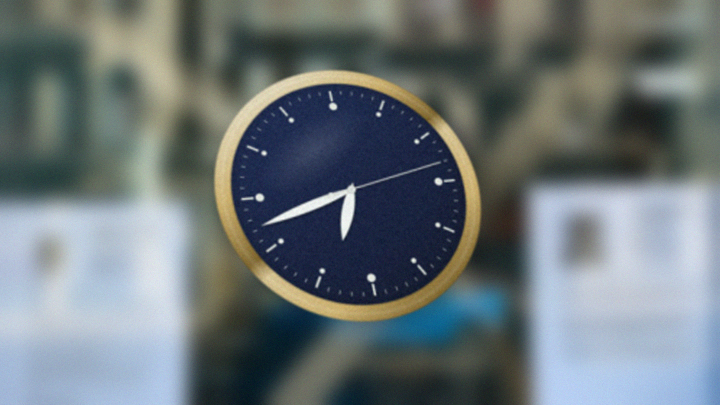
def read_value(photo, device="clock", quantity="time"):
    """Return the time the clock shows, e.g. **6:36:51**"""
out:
**6:42:13**
